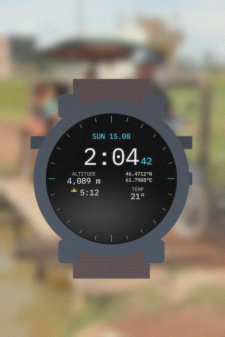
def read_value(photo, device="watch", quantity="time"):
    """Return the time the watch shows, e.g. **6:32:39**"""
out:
**2:04:42**
